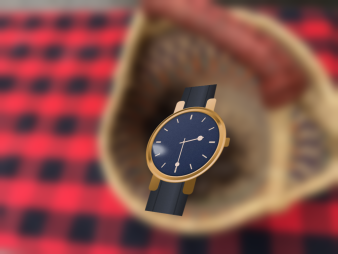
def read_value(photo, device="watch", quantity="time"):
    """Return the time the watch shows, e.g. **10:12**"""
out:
**2:30**
